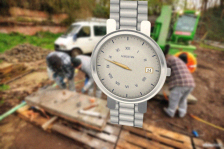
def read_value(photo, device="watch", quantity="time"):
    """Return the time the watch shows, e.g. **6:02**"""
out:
**9:48**
